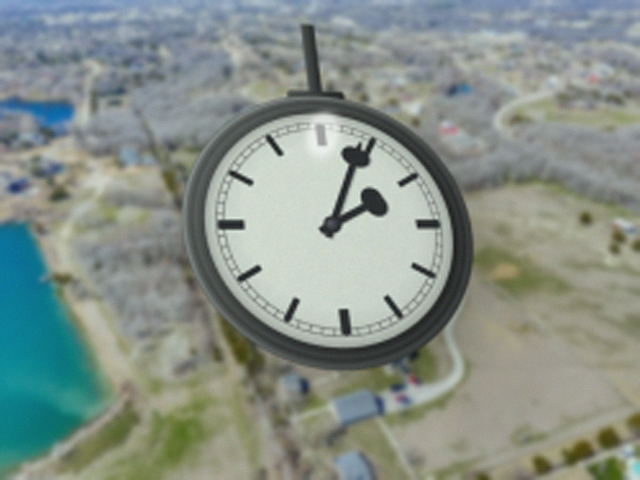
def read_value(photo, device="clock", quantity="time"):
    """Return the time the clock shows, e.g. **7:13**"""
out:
**2:04**
